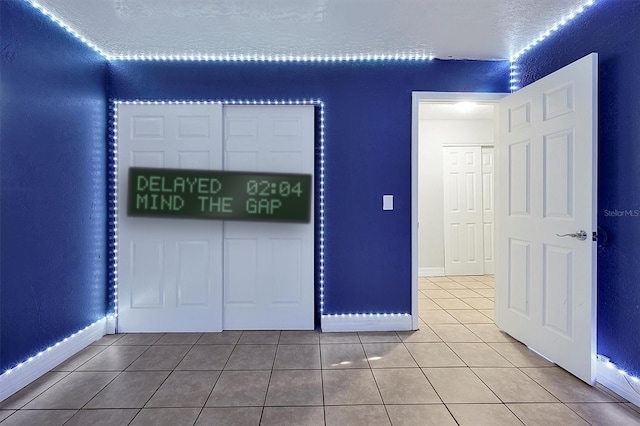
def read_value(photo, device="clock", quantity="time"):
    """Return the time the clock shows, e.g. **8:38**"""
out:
**2:04**
